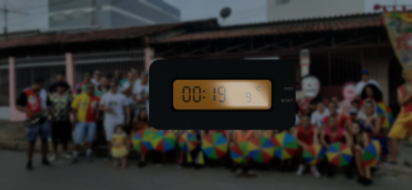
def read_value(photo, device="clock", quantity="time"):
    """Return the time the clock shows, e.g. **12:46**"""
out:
**0:19**
